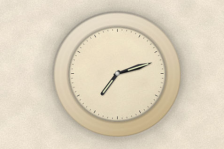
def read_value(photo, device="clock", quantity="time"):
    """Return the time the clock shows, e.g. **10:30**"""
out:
**7:12**
